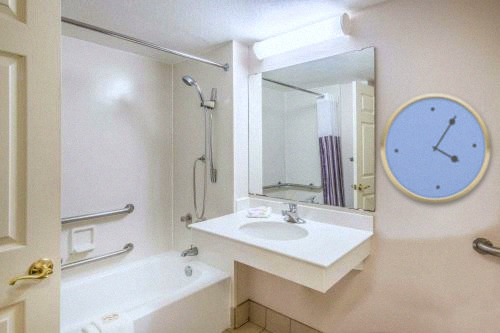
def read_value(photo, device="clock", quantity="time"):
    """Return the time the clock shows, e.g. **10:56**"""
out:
**4:06**
